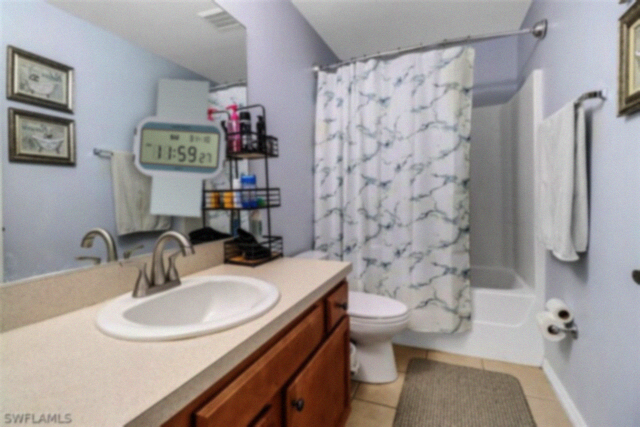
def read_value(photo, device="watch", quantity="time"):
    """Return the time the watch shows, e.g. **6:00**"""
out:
**11:59**
